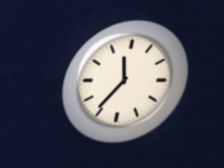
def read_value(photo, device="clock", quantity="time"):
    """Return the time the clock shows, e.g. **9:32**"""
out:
**11:36**
